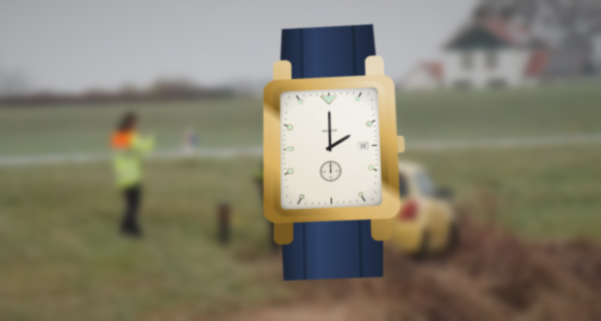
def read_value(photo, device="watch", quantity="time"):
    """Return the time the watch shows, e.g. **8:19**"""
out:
**2:00**
